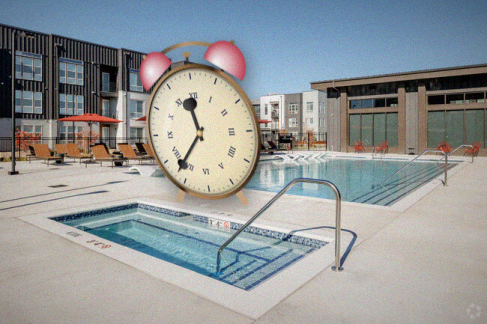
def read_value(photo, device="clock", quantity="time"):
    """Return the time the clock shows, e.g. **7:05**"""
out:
**11:37**
